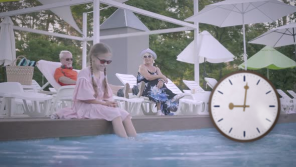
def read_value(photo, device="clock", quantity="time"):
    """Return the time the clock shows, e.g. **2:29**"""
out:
**9:01**
